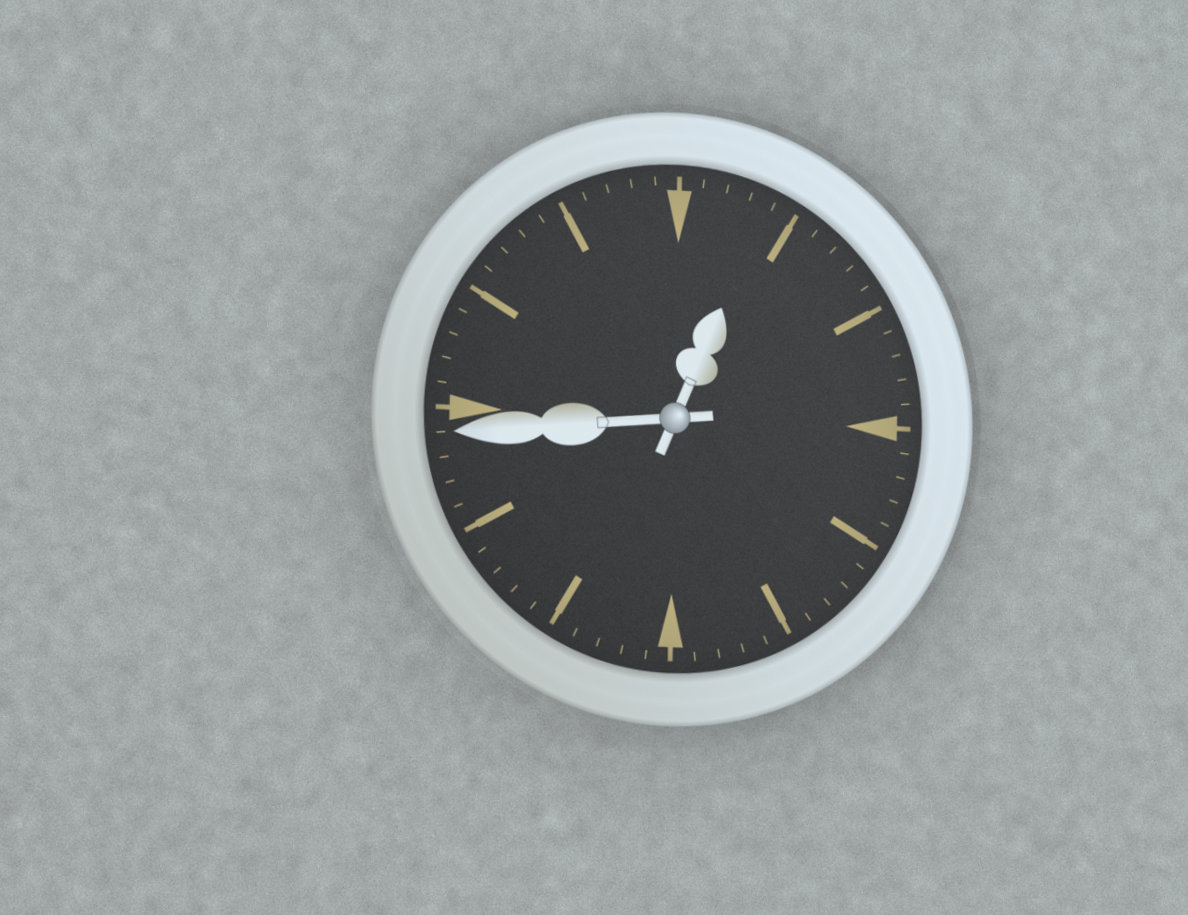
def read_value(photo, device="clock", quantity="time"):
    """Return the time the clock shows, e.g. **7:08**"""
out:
**12:44**
